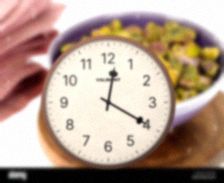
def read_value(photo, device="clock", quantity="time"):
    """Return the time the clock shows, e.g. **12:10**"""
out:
**12:20**
